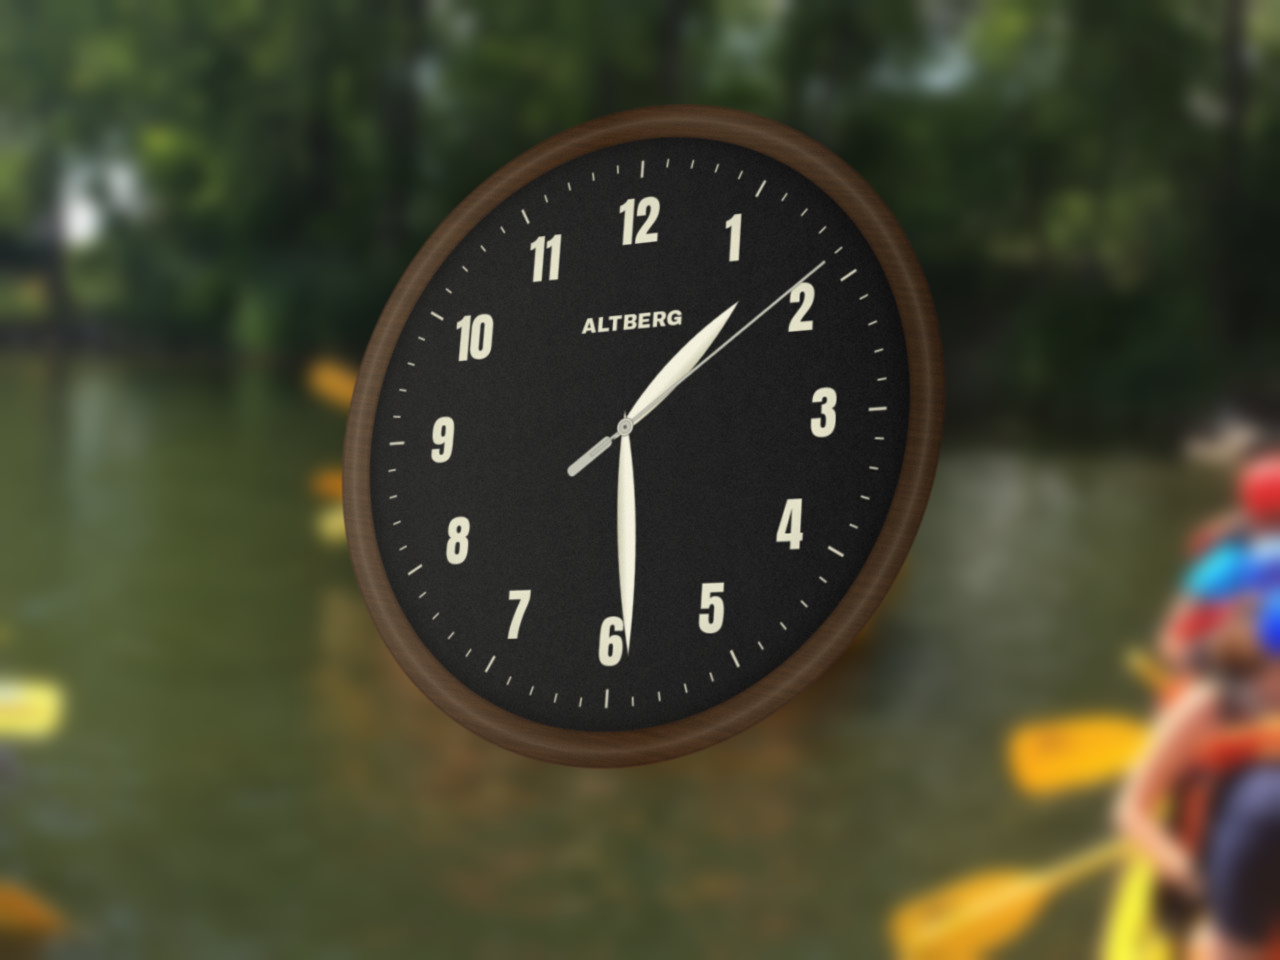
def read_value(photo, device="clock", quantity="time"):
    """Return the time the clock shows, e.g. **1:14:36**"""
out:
**1:29:09**
